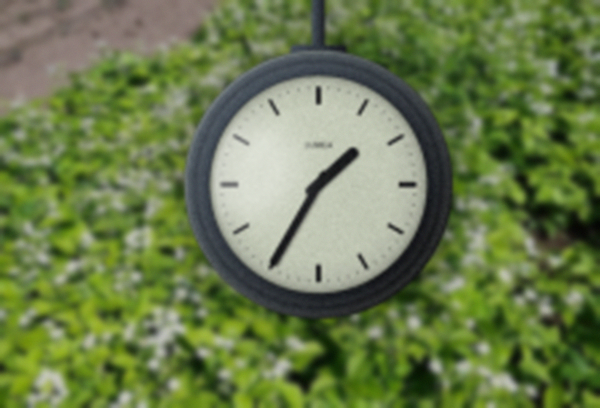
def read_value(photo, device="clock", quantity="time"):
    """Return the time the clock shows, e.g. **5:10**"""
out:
**1:35**
